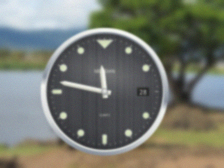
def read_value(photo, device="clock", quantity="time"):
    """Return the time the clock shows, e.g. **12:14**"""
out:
**11:47**
